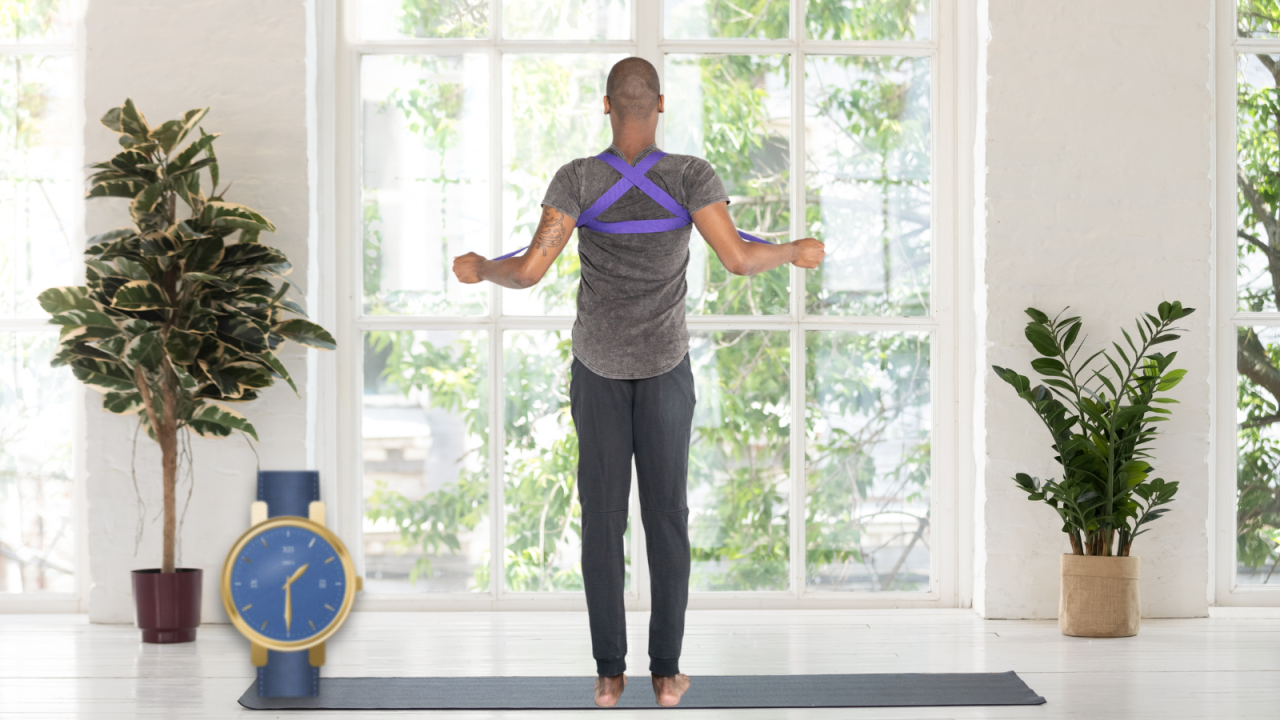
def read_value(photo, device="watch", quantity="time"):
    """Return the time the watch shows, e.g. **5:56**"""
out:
**1:30**
